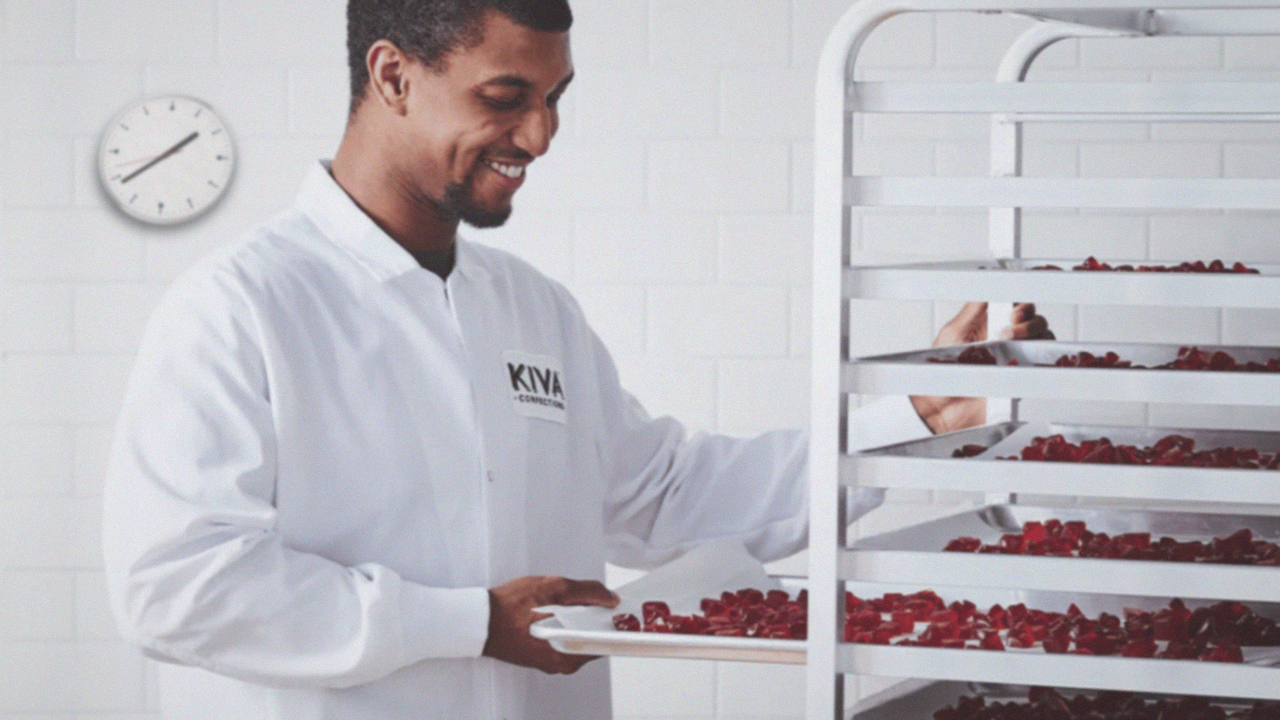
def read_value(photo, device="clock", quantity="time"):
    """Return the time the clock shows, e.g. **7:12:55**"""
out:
**1:38:42**
